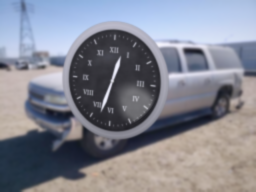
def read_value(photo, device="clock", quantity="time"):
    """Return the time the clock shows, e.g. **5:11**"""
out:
**12:33**
